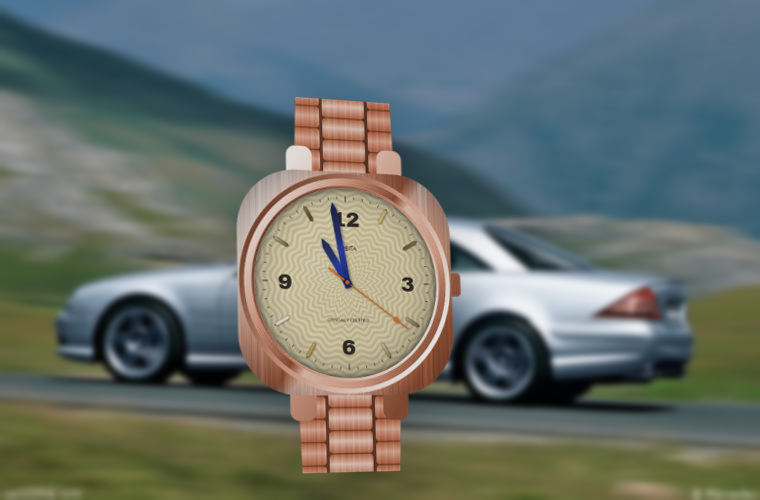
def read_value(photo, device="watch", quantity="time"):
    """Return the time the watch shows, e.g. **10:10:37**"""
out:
**10:58:21**
